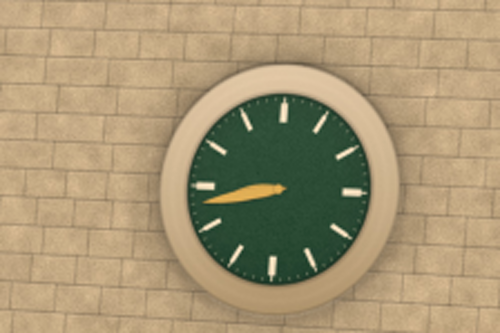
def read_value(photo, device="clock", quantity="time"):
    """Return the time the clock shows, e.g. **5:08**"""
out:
**8:43**
